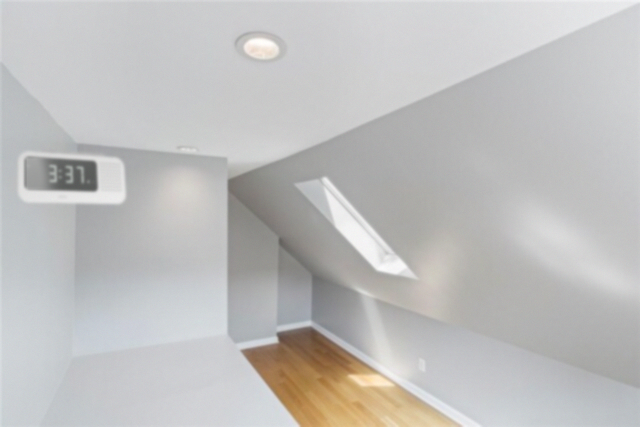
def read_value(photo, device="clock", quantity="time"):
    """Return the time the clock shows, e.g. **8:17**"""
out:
**3:37**
